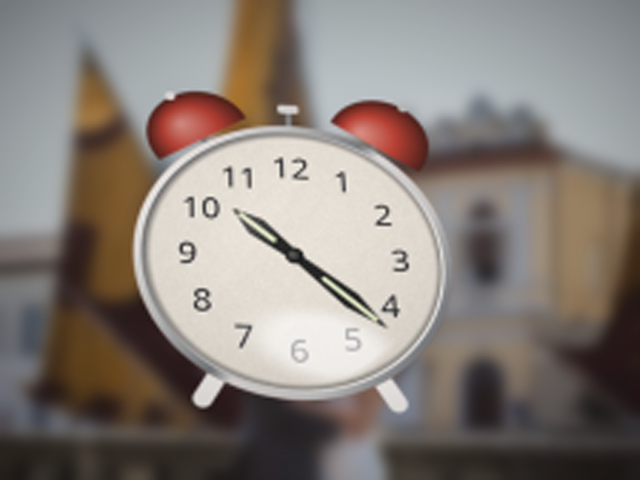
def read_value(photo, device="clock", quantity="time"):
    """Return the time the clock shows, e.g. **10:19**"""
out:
**10:22**
